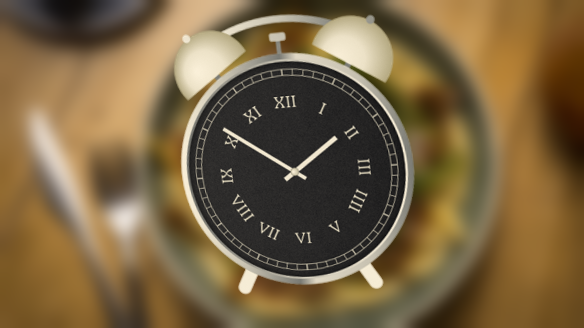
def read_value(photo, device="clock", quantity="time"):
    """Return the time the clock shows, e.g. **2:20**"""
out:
**1:51**
